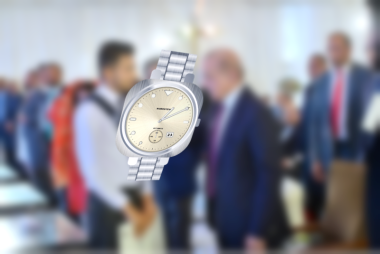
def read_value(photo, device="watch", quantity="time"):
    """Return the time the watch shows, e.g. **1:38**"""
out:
**1:10**
